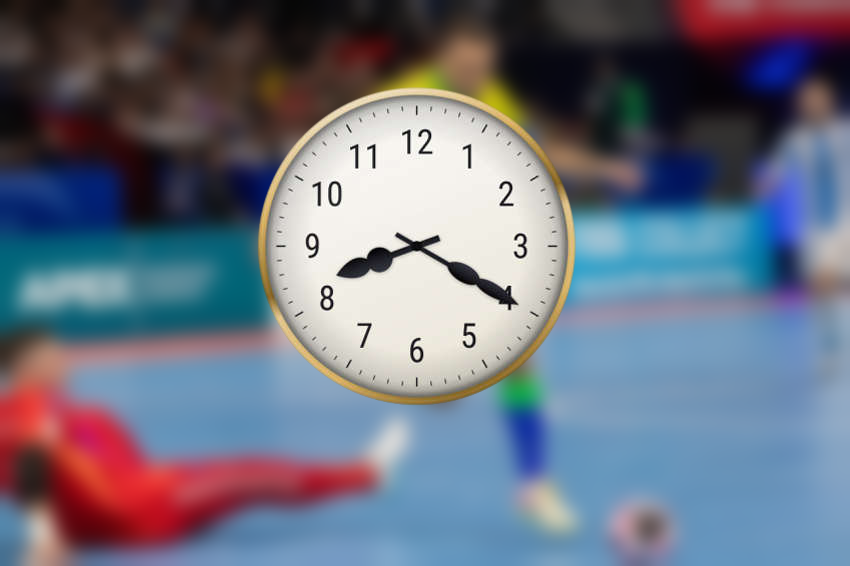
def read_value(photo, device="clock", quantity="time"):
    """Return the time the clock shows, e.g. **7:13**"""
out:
**8:20**
